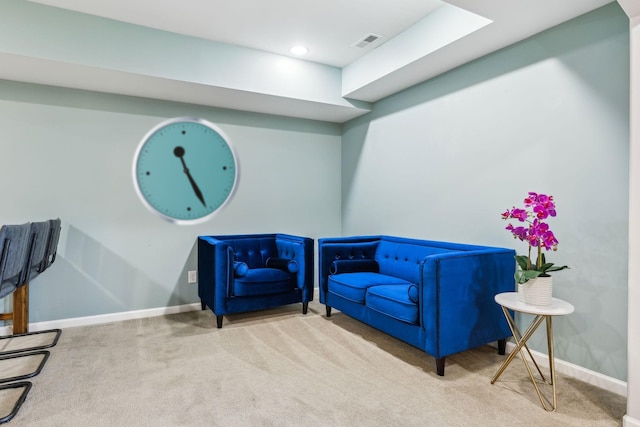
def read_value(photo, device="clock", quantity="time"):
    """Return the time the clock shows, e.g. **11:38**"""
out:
**11:26**
